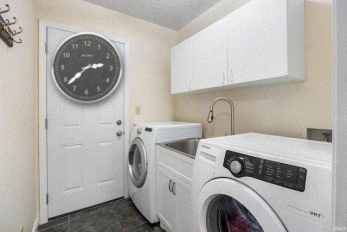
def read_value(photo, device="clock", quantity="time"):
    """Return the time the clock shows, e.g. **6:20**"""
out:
**2:38**
